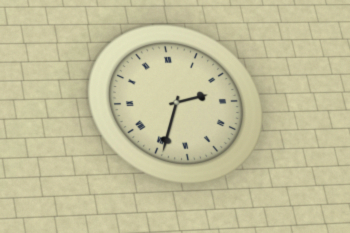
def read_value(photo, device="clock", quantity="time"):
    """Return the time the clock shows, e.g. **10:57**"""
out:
**2:34**
